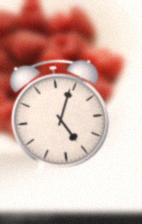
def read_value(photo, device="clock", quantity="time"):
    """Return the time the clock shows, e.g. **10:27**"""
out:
**5:04**
